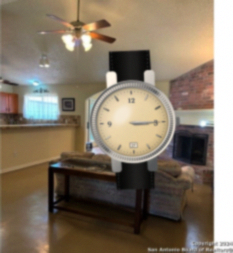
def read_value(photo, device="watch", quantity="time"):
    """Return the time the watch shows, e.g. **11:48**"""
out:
**3:15**
